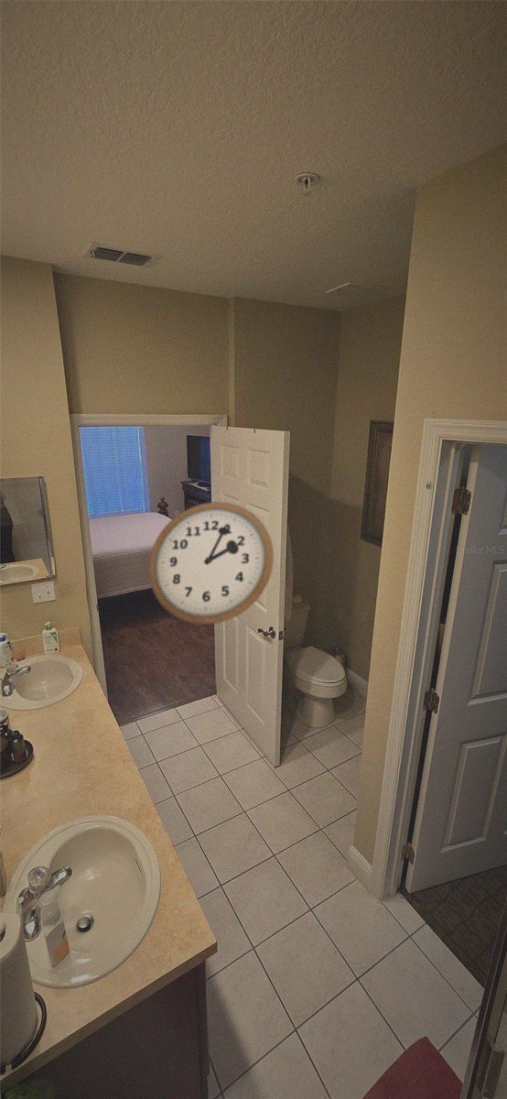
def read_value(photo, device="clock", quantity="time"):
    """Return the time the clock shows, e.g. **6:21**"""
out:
**2:04**
